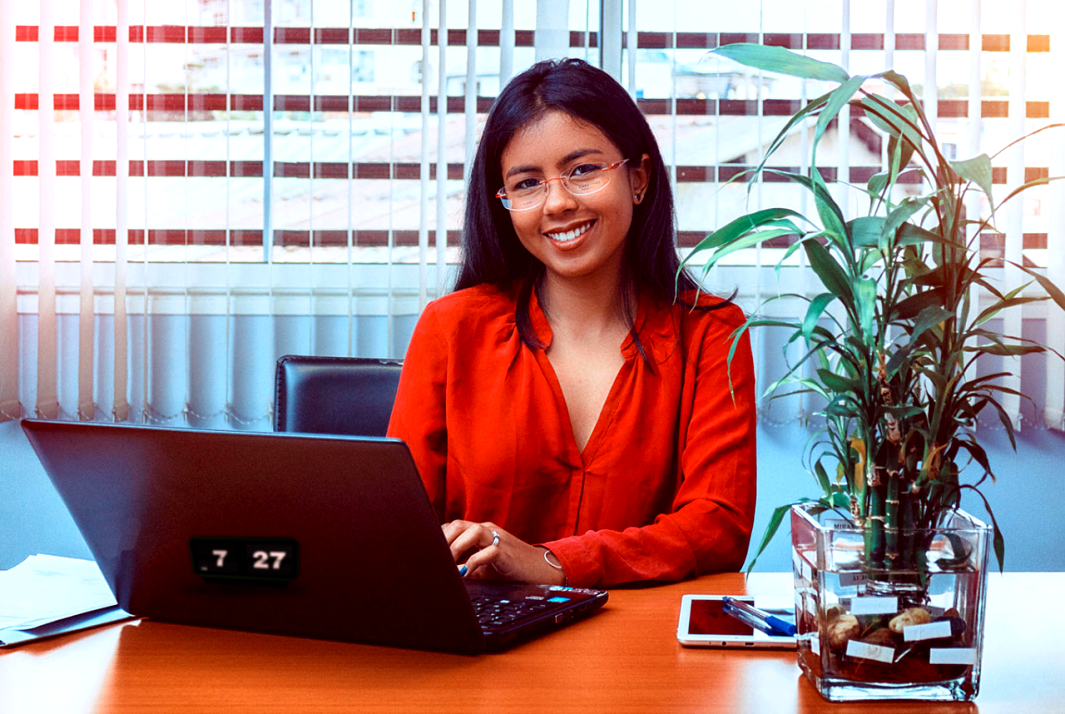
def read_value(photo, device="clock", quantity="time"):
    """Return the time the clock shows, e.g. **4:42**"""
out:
**7:27**
